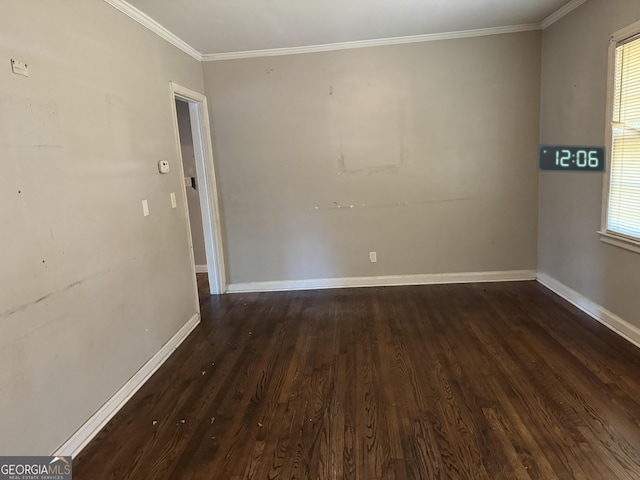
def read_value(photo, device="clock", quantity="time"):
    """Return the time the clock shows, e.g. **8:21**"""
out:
**12:06**
